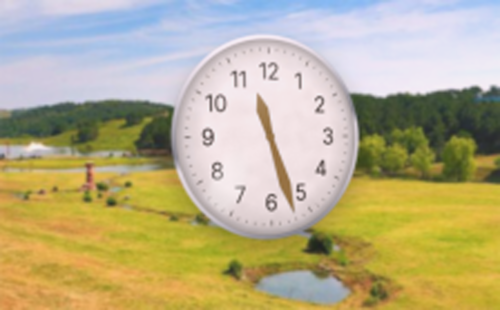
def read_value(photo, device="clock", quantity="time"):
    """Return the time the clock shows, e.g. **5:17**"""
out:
**11:27**
